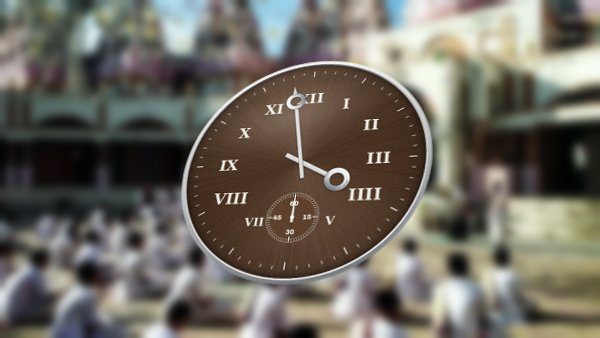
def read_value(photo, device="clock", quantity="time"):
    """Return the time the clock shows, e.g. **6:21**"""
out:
**3:58**
